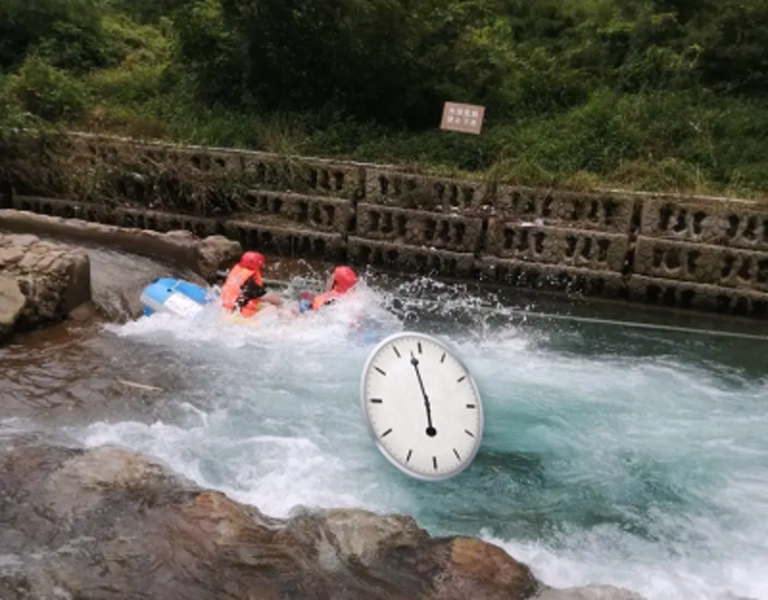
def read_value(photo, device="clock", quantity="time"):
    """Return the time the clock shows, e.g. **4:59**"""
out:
**5:58**
